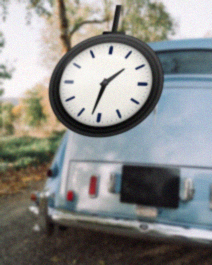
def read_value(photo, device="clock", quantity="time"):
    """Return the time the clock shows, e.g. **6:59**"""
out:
**1:32**
